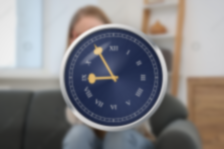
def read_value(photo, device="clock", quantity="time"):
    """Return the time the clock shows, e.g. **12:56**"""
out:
**8:55**
